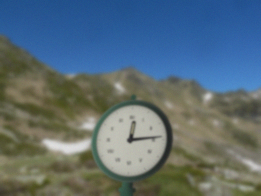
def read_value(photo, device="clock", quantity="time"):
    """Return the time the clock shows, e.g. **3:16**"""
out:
**12:14**
